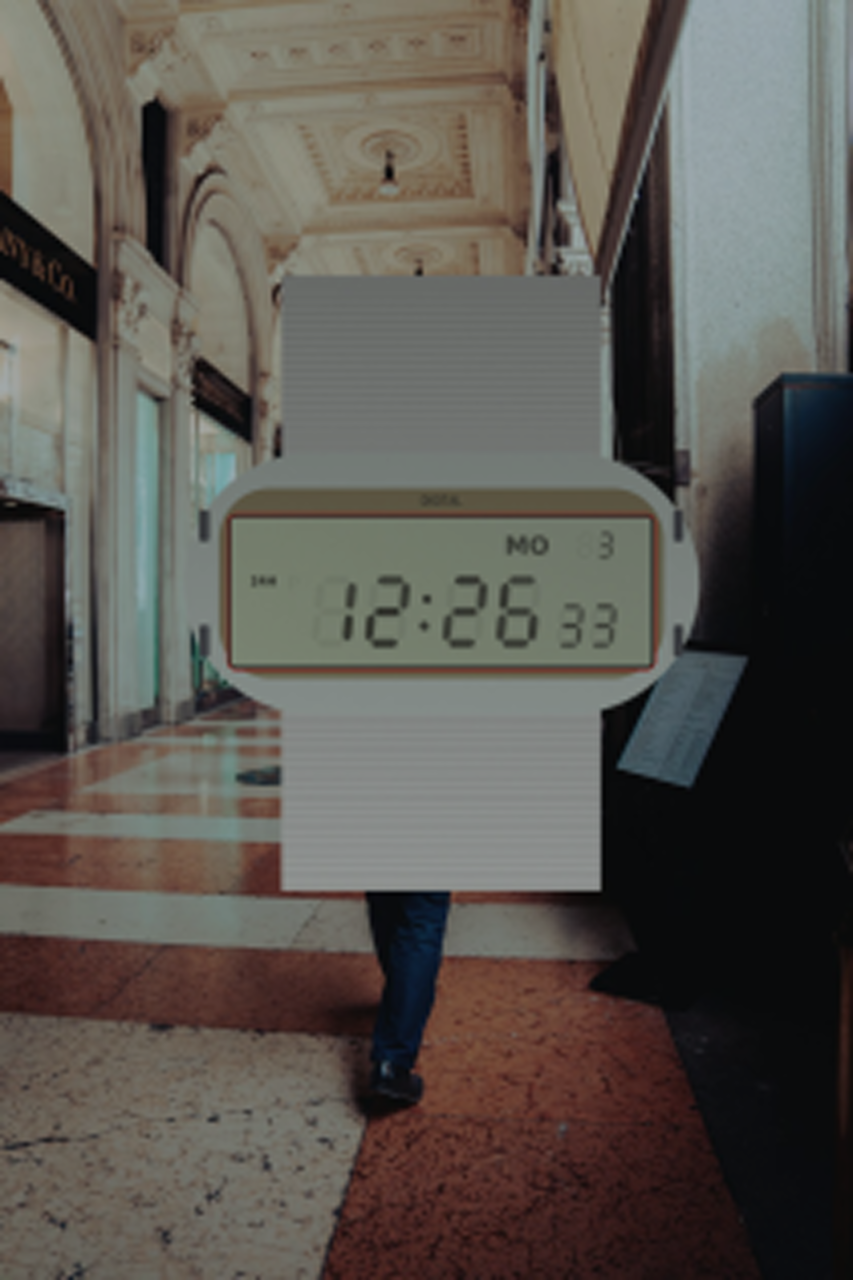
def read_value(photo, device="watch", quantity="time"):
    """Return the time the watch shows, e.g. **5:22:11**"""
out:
**12:26:33**
